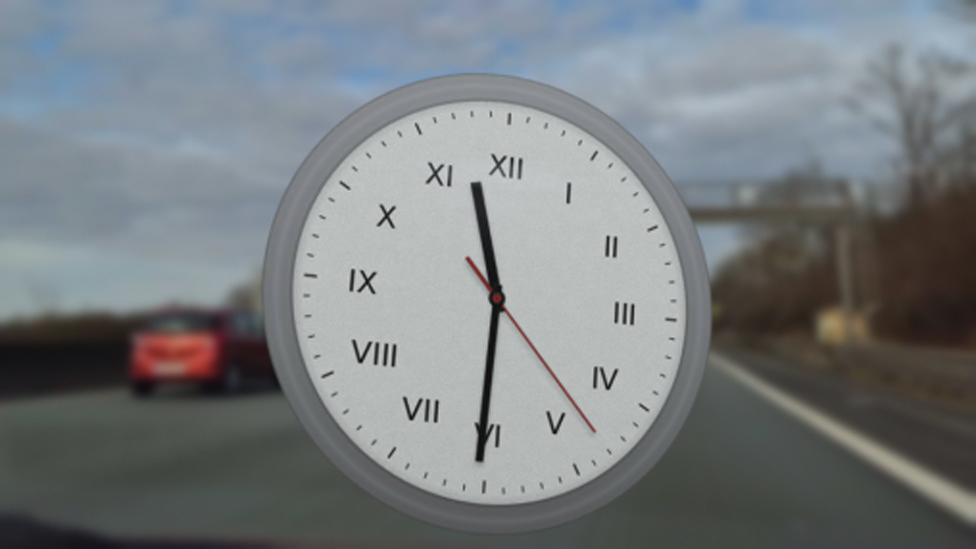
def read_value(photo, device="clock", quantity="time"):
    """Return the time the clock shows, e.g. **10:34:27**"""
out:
**11:30:23**
